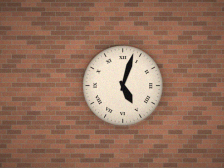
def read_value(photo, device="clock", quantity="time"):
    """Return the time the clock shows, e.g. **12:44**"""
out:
**5:03**
